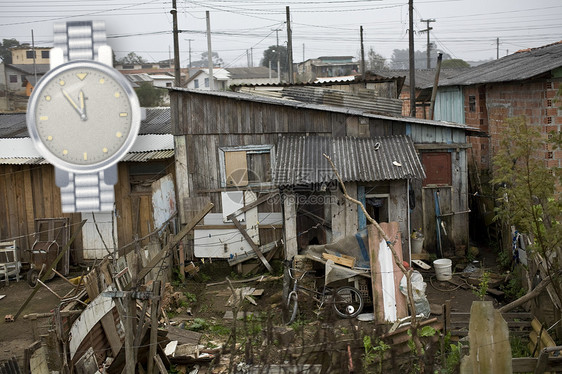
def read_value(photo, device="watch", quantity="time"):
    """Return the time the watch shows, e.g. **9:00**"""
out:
**11:54**
